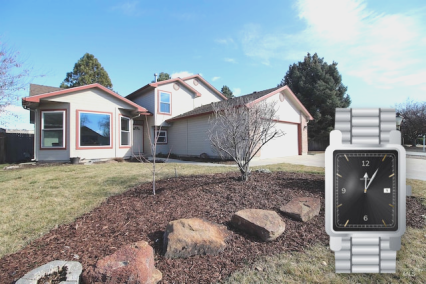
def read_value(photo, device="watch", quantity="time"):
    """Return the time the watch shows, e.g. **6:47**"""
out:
**12:05**
